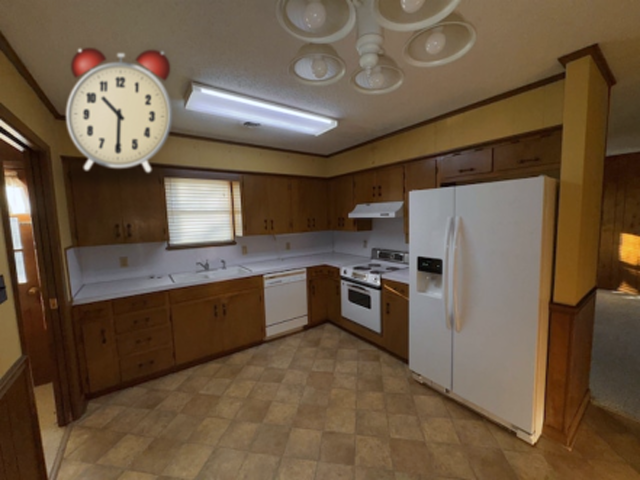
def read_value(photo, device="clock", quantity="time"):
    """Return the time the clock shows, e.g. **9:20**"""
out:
**10:30**
